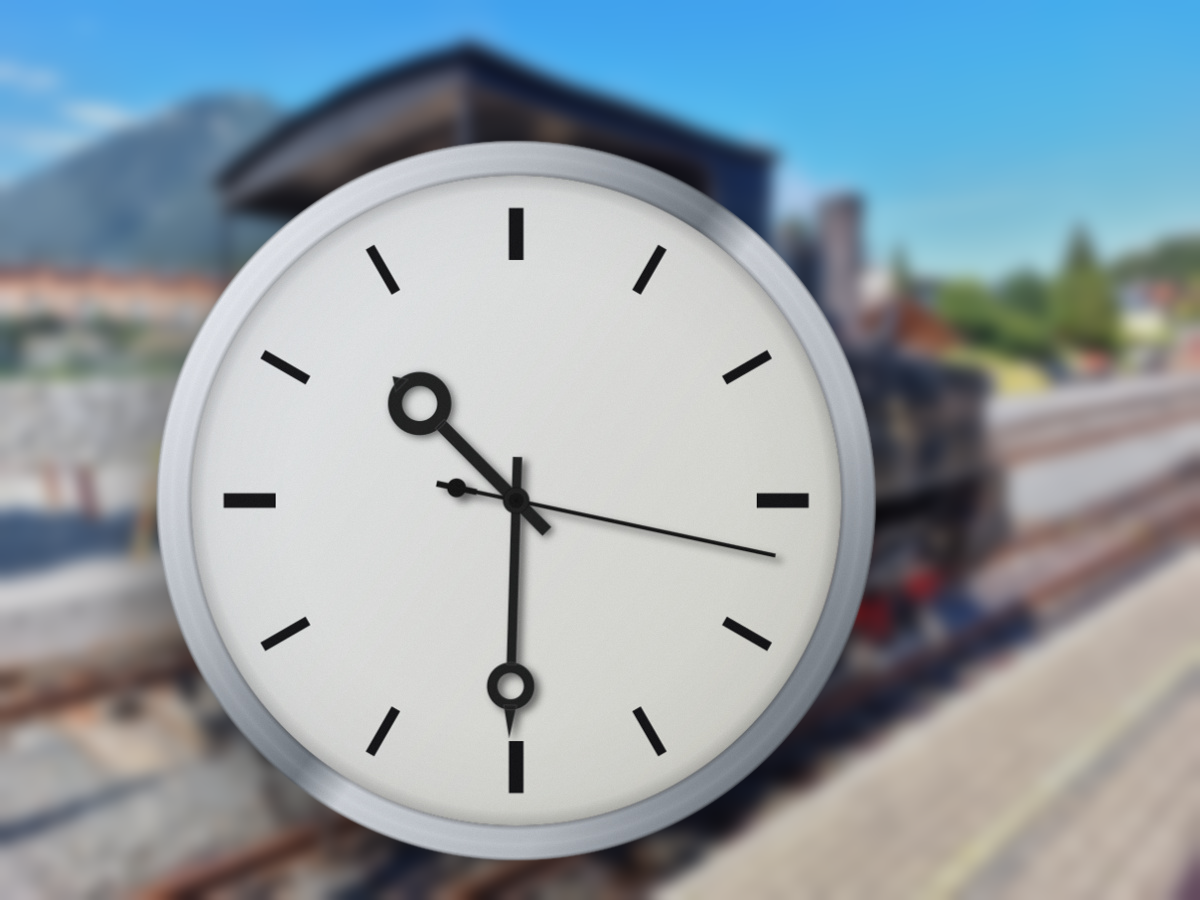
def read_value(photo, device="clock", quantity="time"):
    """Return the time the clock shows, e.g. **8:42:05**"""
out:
**10:30:17**
